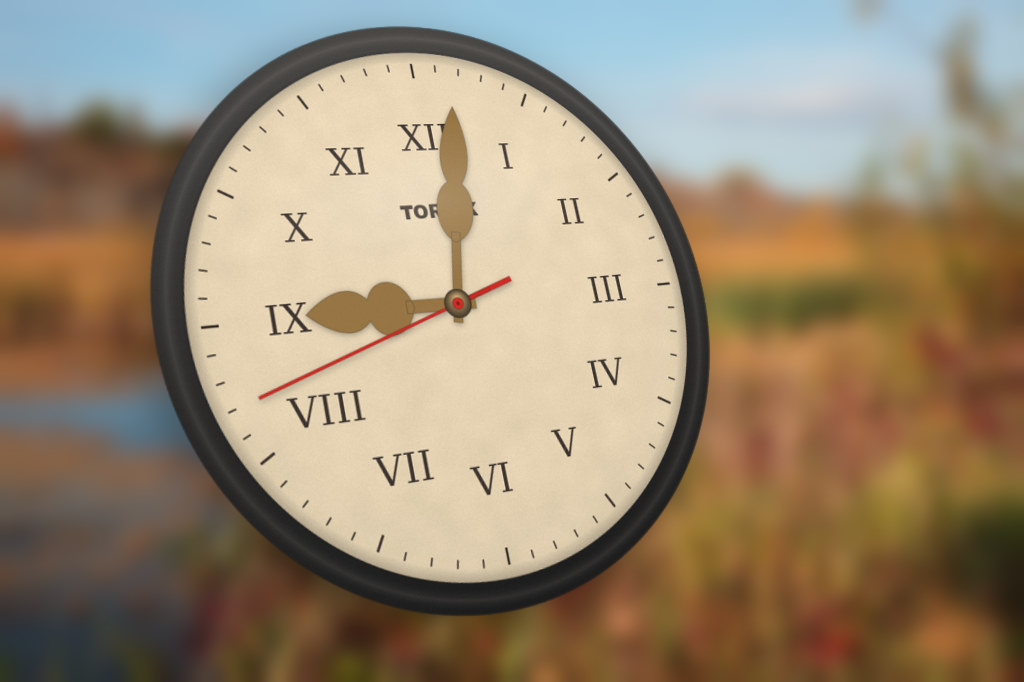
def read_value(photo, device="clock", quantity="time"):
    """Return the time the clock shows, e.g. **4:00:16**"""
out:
**9:01:42**
